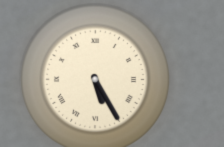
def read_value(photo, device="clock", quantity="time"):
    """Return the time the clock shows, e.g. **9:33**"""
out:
**5:25**
